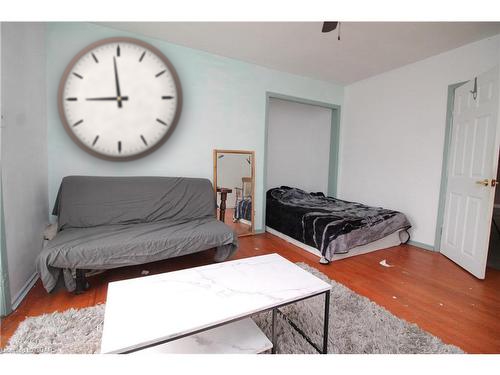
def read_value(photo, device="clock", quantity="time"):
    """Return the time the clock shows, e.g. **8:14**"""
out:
**8:59**
